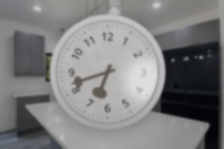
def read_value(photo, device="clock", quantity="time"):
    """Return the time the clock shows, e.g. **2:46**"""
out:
**6:42**
